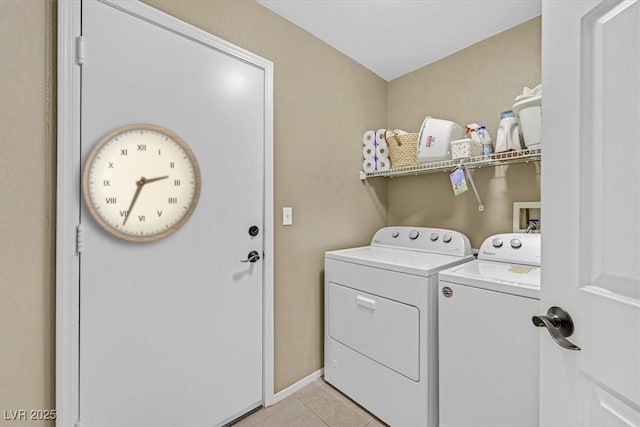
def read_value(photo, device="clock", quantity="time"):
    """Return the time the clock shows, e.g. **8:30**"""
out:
**2:34**
